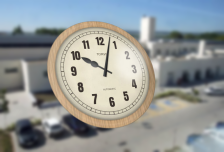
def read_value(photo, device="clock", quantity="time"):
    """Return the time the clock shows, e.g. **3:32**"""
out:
**10:03**
